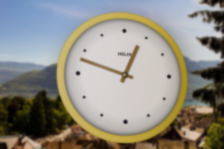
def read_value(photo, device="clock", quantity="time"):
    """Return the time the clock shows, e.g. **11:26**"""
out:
**12:48**
